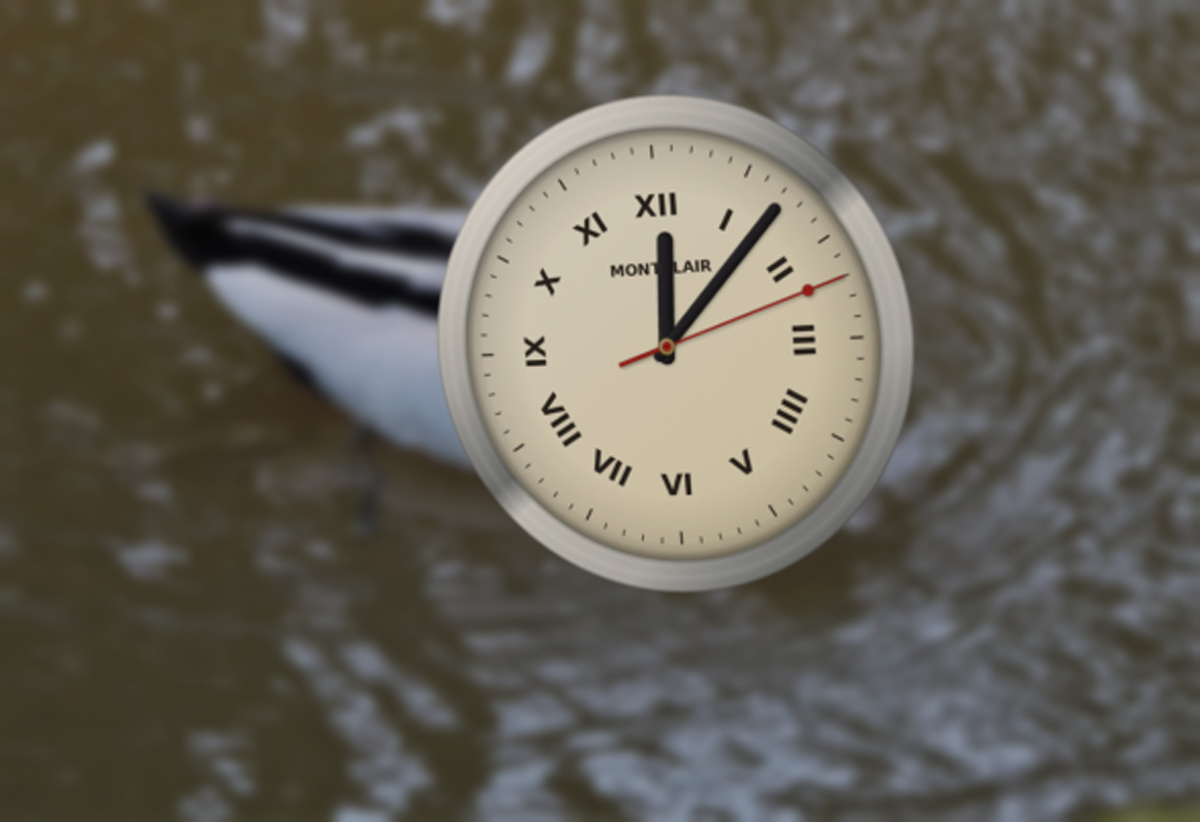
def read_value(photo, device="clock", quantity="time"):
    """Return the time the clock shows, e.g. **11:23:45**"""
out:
**12:07:12**
